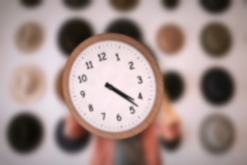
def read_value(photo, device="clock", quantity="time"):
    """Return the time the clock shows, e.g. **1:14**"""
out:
**4:23**
